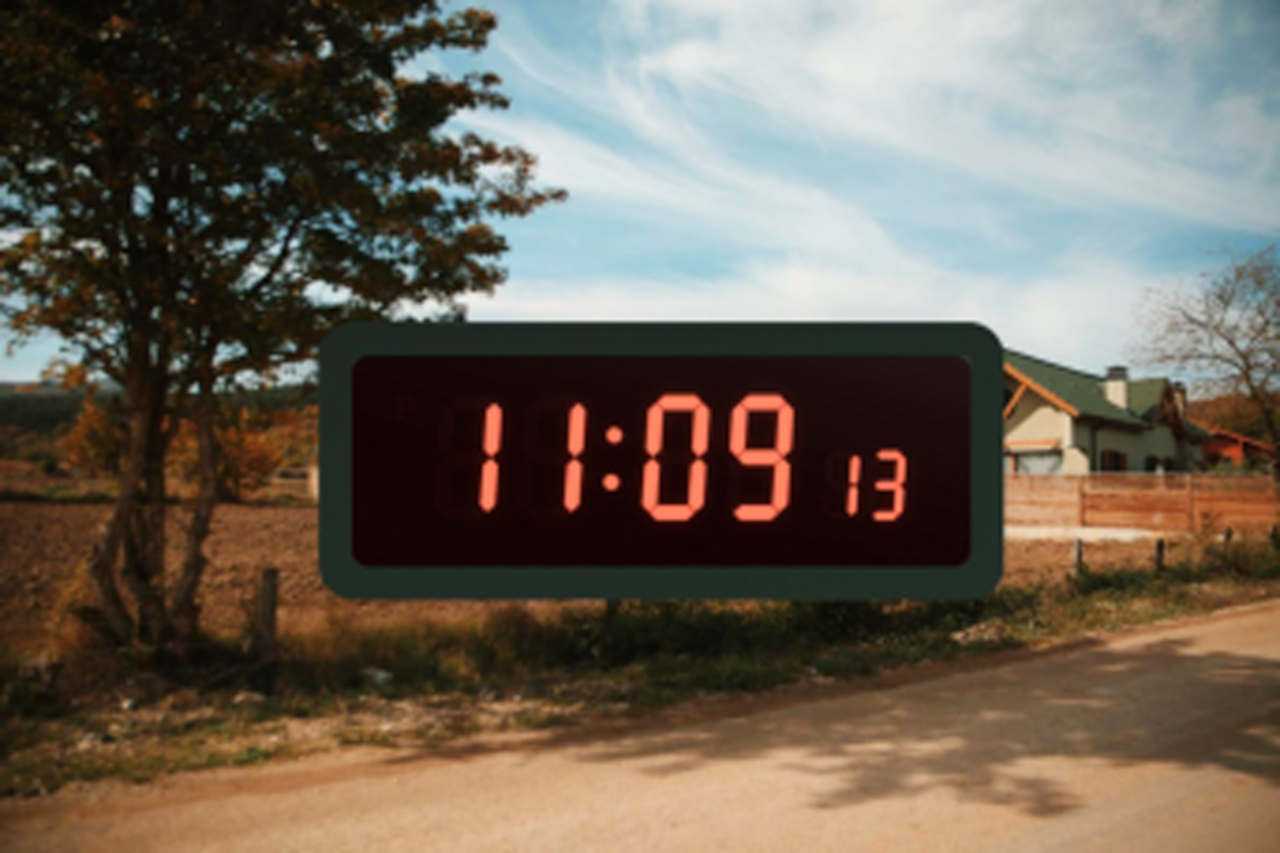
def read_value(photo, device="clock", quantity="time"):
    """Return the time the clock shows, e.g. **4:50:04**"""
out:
**11:09:13**
